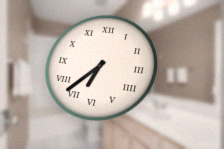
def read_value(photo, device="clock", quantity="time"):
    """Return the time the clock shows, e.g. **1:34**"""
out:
**6:37**
